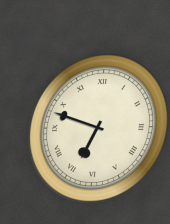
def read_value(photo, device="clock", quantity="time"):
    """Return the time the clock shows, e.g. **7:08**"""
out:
**6:48**
